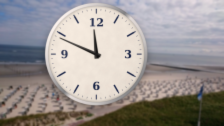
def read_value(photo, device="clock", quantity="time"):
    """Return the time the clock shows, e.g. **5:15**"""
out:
**11:49**
